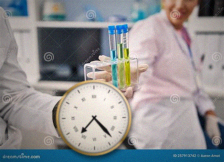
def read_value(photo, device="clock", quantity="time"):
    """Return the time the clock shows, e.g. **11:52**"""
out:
**7:23**
